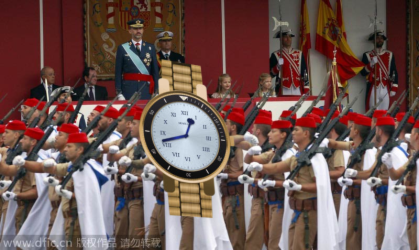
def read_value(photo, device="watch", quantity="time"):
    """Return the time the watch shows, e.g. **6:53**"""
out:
**12:42**
